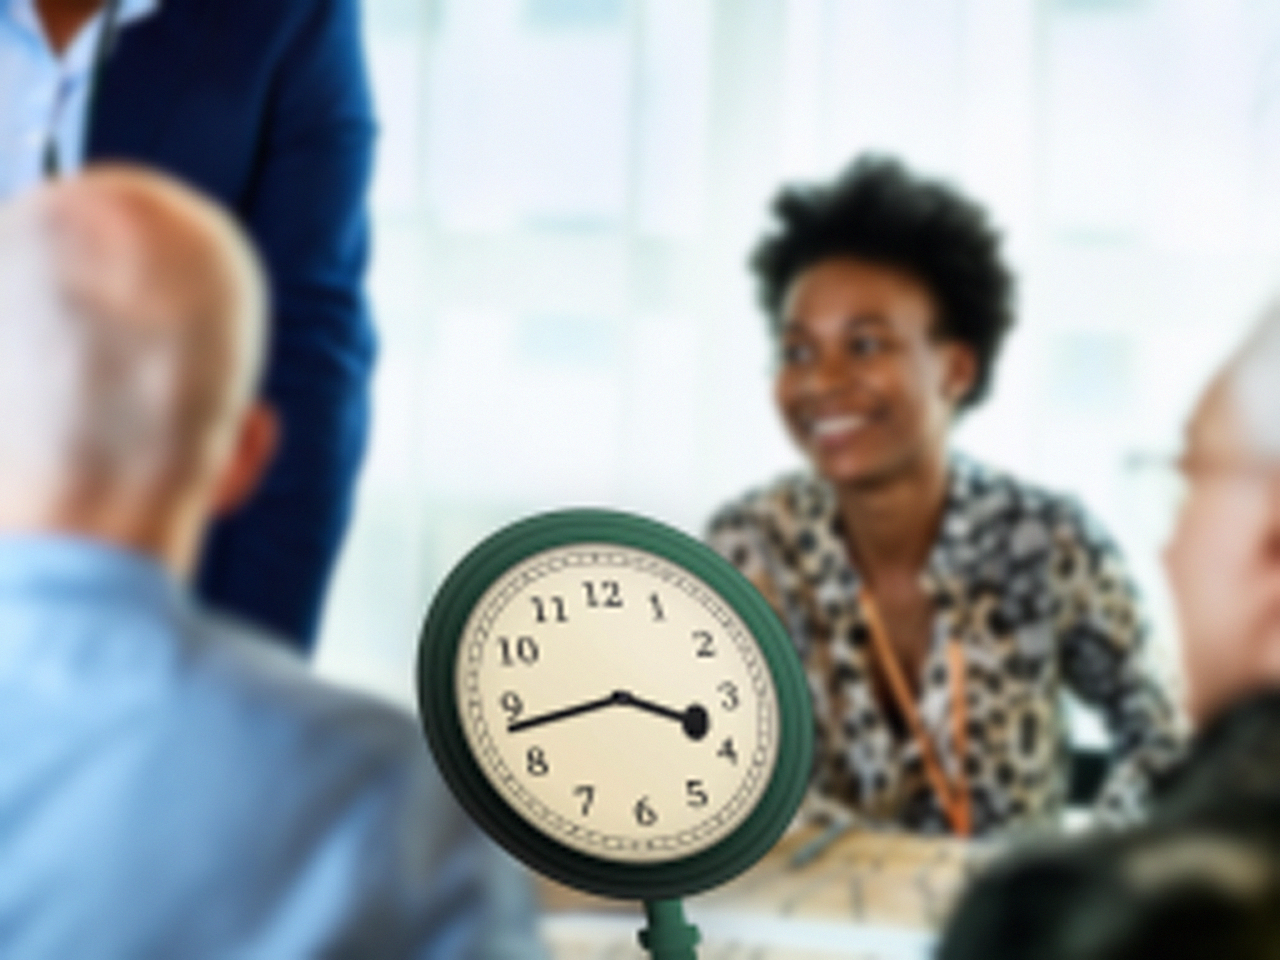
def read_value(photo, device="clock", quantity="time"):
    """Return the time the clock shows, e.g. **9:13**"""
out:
**3:43**
